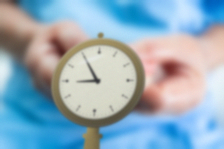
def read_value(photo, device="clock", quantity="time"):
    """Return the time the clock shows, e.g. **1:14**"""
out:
**8:55**
